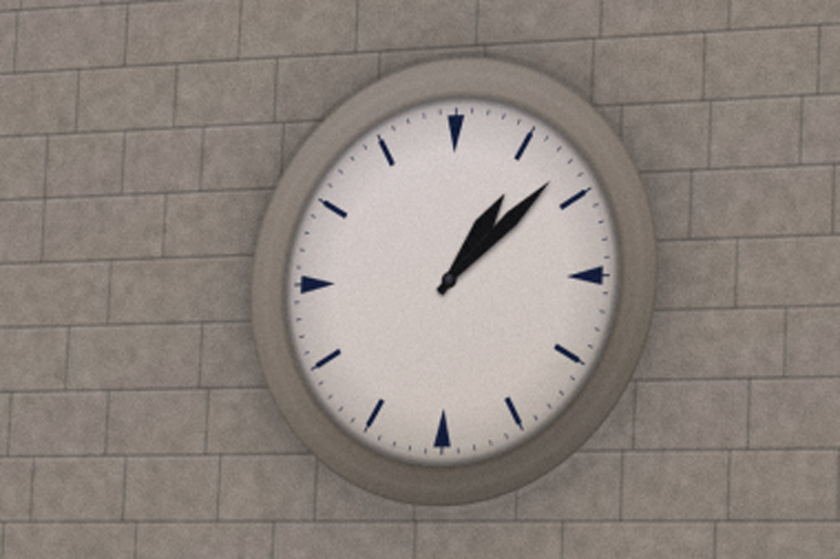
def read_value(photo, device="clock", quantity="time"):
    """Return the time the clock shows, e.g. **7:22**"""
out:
**1:08**
